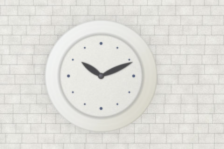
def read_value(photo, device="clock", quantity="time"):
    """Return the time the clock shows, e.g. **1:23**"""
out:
**10:11**
